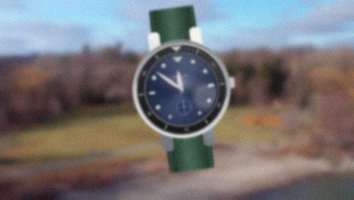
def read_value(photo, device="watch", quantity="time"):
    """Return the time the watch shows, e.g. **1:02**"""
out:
**11:52**
